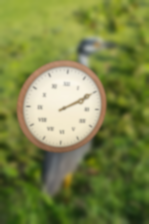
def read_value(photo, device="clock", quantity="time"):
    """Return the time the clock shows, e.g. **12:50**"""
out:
**2:10**
